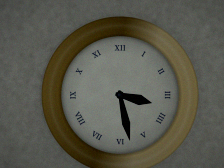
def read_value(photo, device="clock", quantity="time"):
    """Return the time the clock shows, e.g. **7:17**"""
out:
**3:28**
